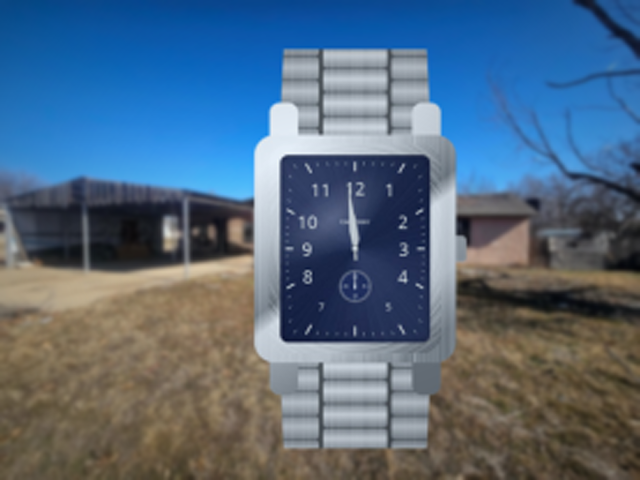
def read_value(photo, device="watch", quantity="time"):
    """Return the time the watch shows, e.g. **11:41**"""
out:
**11:59**
